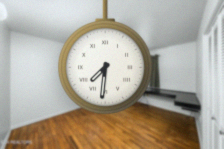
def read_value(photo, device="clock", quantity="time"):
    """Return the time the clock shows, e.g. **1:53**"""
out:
**7:31**
